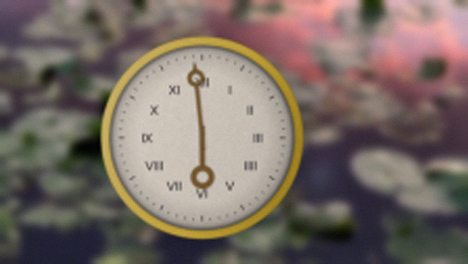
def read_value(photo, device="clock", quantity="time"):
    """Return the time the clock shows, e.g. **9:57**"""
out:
**5:59**
